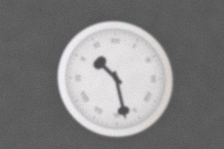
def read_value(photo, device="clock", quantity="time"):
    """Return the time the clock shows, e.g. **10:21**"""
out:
**10:28**
